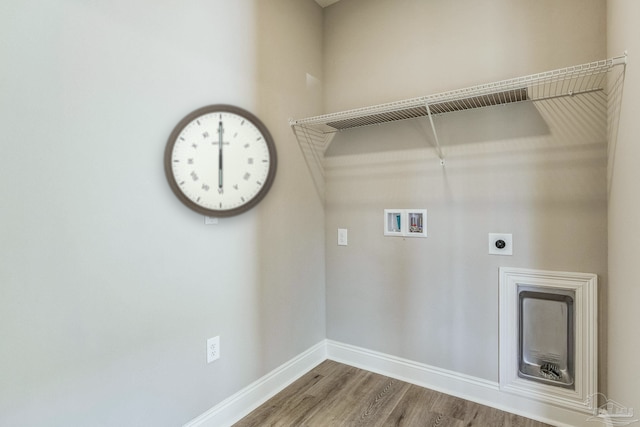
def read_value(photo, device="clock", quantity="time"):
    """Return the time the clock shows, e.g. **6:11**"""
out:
**6:00**
